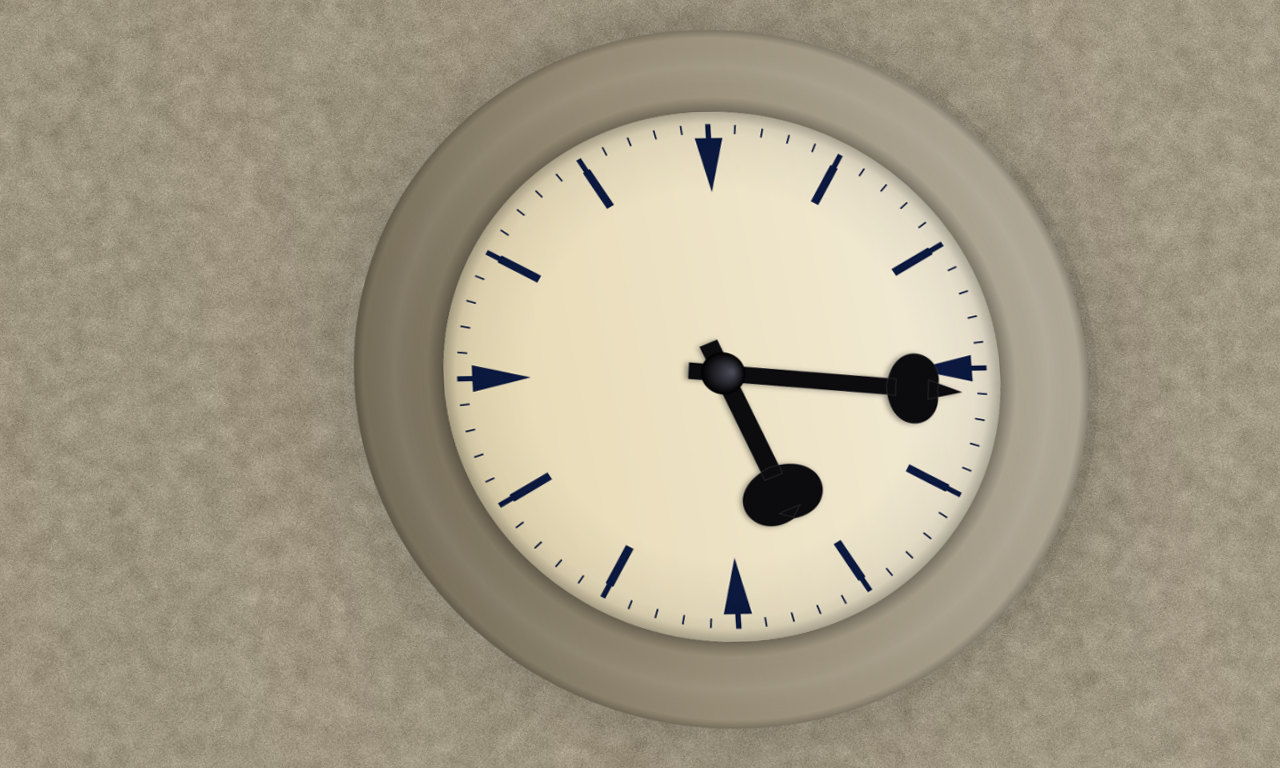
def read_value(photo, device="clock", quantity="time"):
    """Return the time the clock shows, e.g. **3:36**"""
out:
**5:16**
